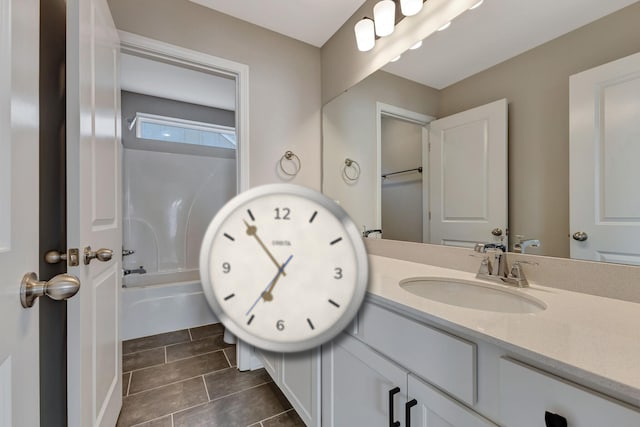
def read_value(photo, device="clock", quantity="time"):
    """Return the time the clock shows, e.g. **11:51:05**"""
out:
**6:53:36**
